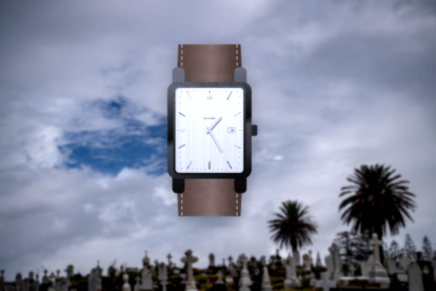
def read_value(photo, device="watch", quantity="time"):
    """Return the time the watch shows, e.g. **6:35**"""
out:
**1:25**
